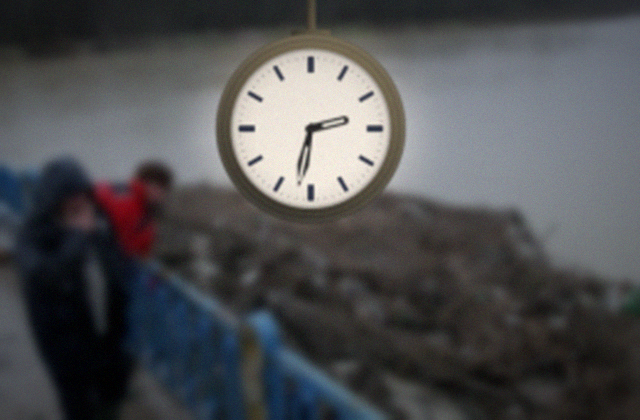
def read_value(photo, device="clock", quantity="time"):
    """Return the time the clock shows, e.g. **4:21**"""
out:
**2:32**
